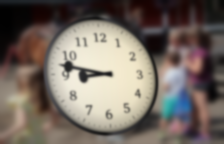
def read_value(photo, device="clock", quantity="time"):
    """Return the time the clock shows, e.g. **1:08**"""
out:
**8:47**
